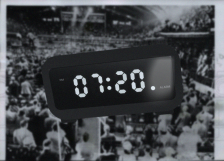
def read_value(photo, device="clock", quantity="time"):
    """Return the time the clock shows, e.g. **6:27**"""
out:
**7:20**
